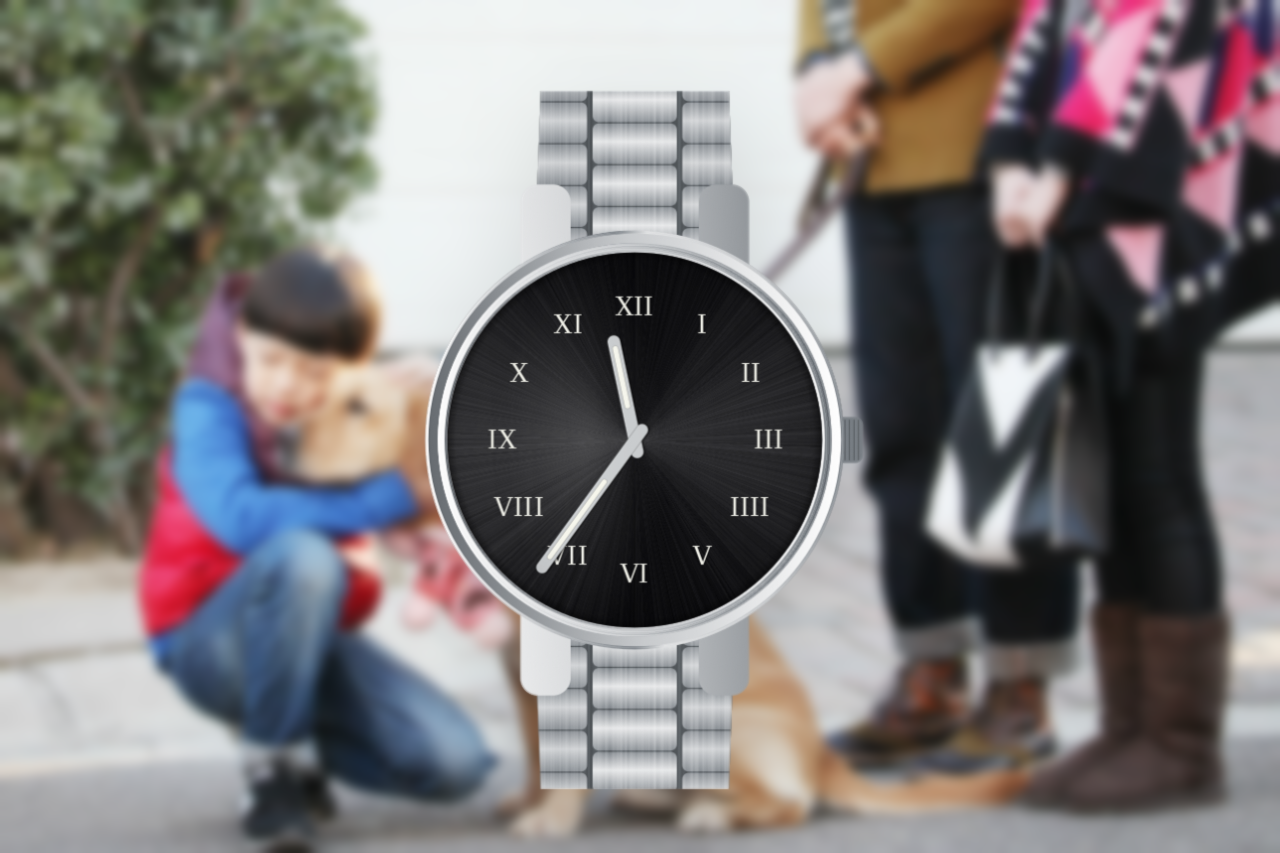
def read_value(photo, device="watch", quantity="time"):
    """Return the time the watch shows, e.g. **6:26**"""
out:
**11:36**
